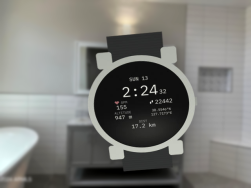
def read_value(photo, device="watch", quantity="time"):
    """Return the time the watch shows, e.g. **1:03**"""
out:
**2:24**
